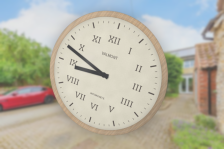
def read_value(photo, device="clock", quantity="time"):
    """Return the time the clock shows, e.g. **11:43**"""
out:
**8:48**
